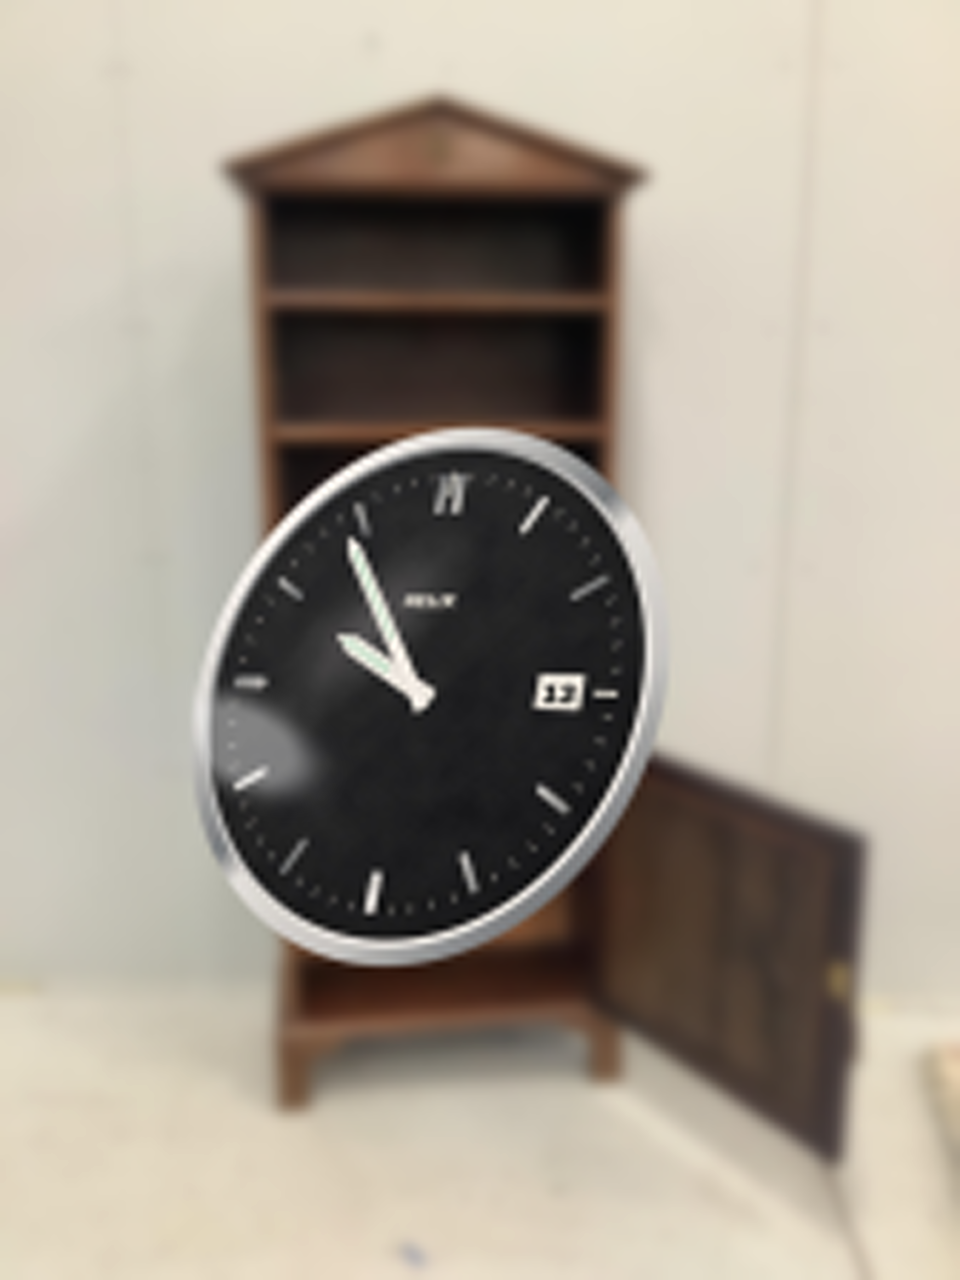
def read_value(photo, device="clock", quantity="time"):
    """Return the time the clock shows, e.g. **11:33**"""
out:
**9:54**
